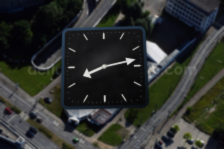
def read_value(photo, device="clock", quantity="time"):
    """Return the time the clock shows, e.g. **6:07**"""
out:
**8:13**
